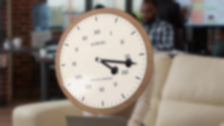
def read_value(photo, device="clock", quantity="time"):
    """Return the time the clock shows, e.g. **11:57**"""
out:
**4:17**
